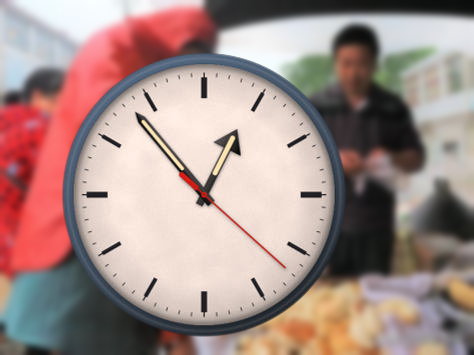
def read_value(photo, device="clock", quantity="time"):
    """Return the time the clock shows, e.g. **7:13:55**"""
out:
**12:53:22**
